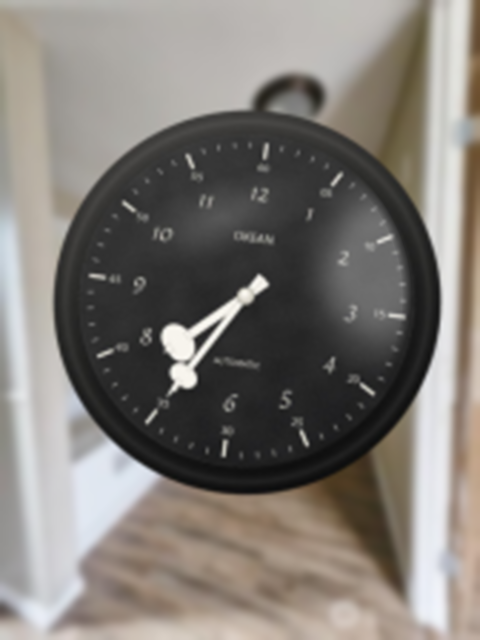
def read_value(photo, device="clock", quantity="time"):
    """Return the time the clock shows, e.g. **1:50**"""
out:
**7:35**
